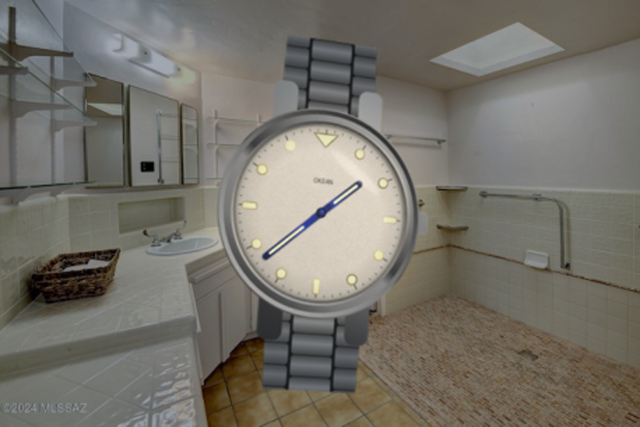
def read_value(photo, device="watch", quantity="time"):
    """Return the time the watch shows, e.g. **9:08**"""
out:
**1:38**
